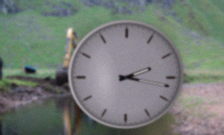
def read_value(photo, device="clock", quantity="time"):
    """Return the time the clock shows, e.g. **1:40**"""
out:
**2:17**
